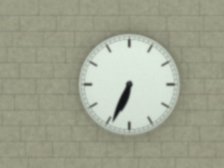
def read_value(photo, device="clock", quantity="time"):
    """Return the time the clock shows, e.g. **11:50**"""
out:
**6:34**
